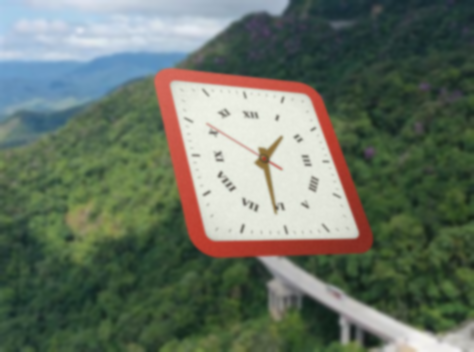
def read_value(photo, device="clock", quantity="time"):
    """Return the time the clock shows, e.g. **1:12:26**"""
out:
**1:30:51**
